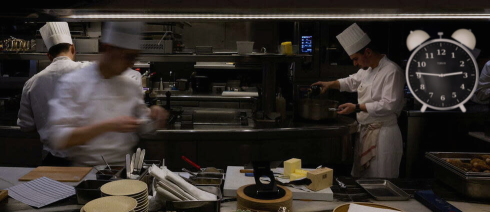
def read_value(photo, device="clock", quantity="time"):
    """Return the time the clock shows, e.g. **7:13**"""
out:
**2:46**
